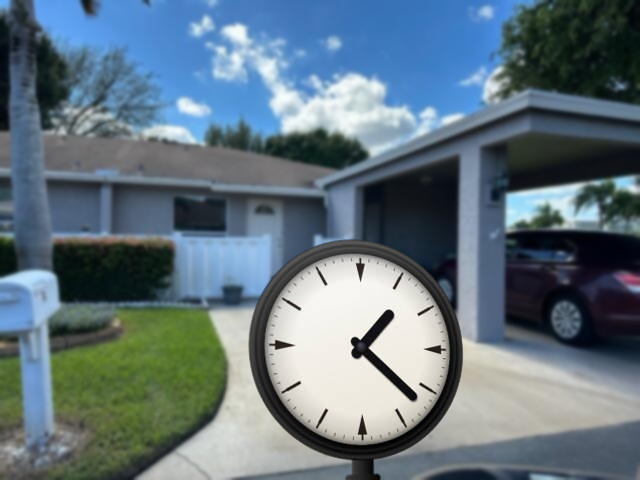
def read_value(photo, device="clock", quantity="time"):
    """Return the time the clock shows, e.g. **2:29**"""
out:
**1:22**
